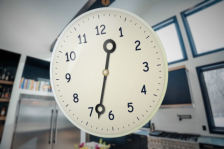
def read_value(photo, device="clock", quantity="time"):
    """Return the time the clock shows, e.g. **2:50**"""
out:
**12:33**
